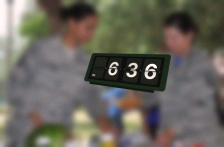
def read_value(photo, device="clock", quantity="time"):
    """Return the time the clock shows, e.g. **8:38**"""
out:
**6:36**
